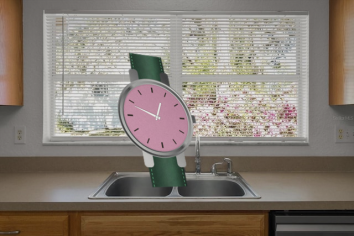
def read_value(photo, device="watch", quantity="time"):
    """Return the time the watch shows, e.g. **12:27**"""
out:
**12:49**
